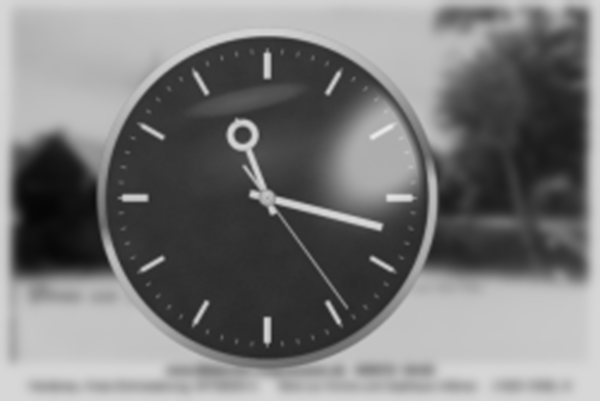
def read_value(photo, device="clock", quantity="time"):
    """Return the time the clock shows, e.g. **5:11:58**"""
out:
**11:17:24**
